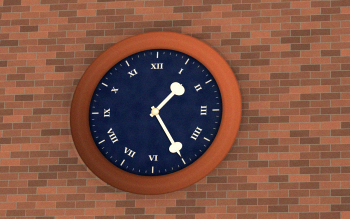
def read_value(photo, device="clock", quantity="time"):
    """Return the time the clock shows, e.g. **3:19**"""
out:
**1:25**
